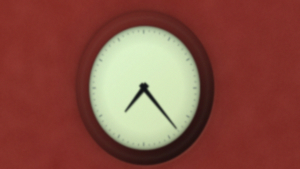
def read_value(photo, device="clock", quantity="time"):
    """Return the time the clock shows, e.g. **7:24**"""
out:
**7:23**
